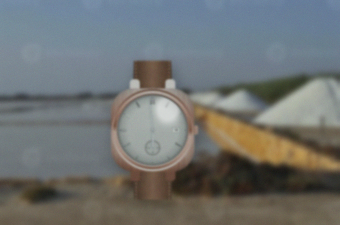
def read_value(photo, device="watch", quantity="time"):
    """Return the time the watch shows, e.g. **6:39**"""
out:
**5:59**
